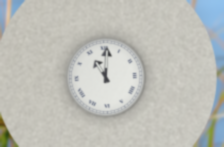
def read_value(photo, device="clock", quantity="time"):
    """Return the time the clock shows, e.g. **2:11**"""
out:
**11:01**
